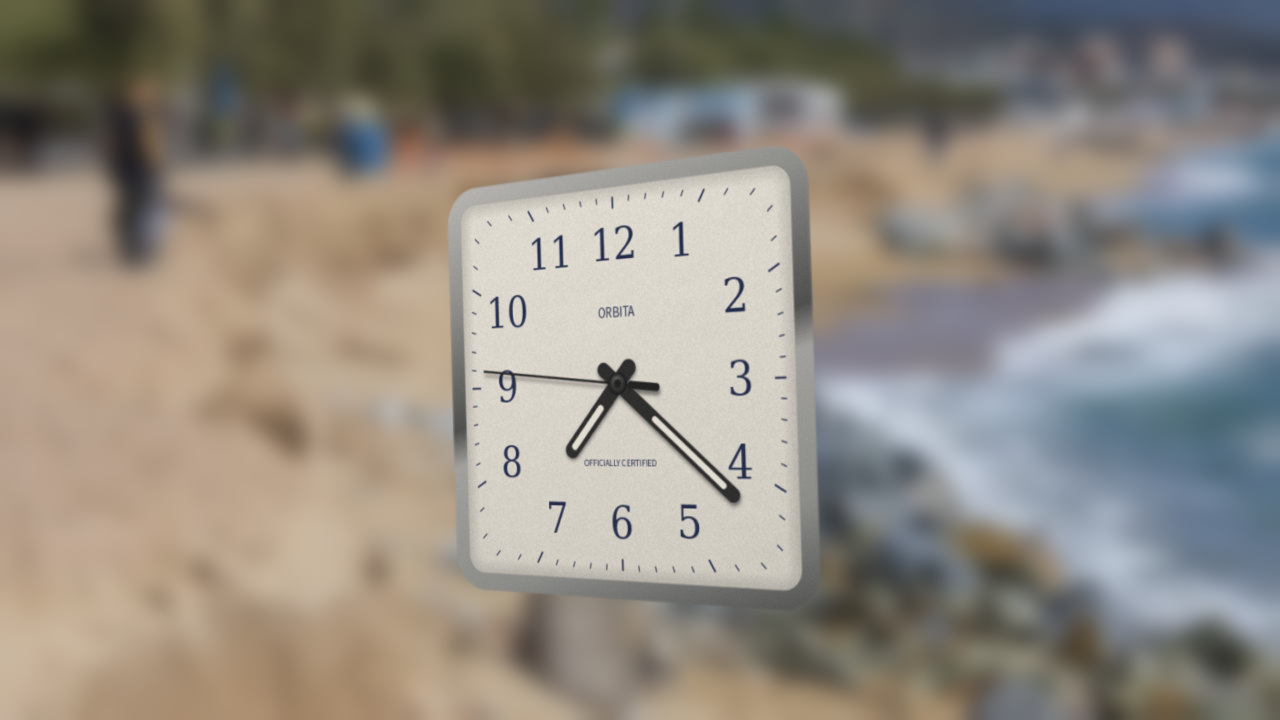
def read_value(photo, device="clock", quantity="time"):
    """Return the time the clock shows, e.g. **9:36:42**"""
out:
**7:21:46**
